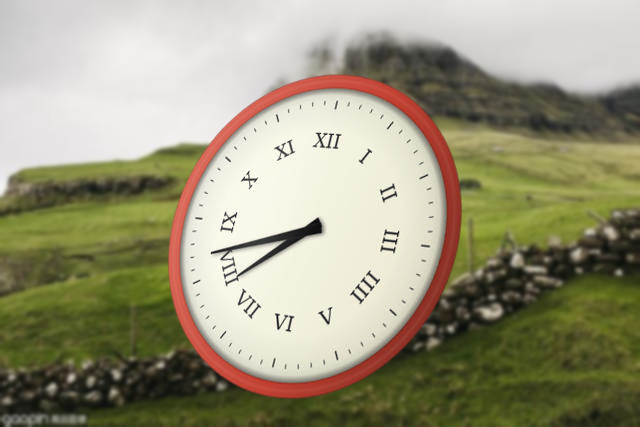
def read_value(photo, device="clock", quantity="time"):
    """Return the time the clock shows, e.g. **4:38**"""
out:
**7:42**
